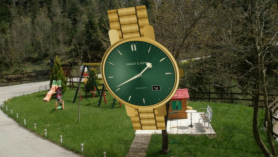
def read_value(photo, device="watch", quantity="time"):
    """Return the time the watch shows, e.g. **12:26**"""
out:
**1:41**
